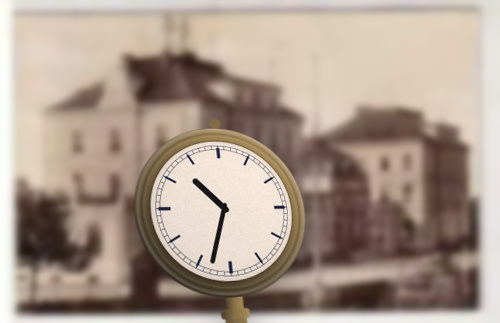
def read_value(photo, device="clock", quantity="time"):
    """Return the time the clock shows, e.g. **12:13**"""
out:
**10:33**
